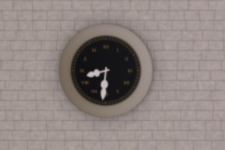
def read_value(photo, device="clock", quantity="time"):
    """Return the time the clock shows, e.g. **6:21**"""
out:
**8:31**
